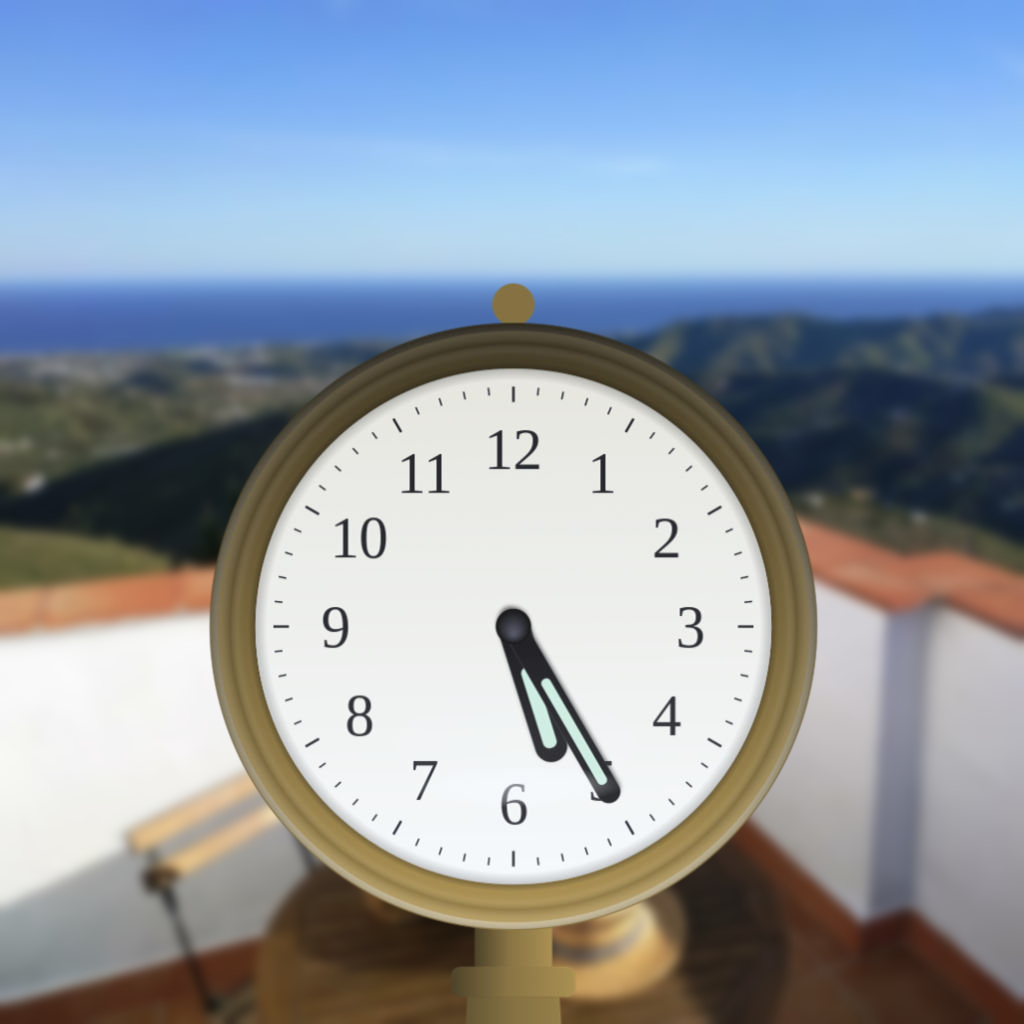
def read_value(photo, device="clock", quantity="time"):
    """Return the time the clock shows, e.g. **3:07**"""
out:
**5:25**
